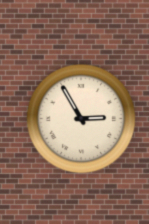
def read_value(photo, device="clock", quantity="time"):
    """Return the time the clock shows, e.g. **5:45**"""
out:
**2:55**
